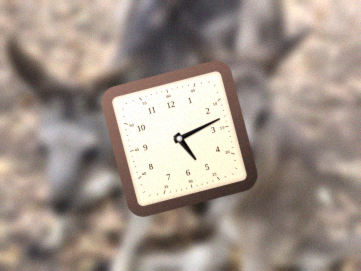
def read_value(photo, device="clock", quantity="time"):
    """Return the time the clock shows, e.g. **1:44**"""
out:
**5:13**
